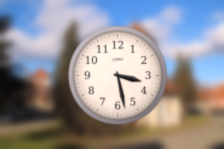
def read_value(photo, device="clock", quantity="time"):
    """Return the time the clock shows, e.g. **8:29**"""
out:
**3:28**
